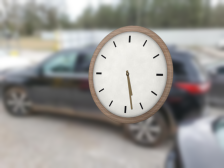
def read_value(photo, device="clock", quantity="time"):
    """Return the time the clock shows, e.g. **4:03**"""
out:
**5:28**
